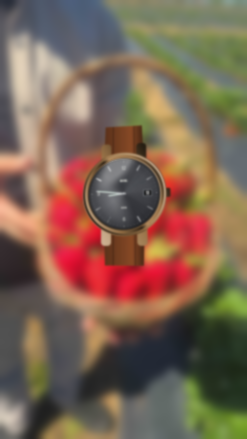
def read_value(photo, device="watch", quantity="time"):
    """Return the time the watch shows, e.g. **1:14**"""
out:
**8:46**
